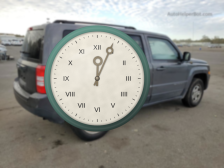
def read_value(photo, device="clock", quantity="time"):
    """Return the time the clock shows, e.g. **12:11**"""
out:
**12:04**
